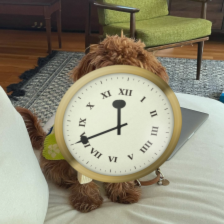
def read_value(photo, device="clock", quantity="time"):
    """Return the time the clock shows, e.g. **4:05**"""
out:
**11:40**
